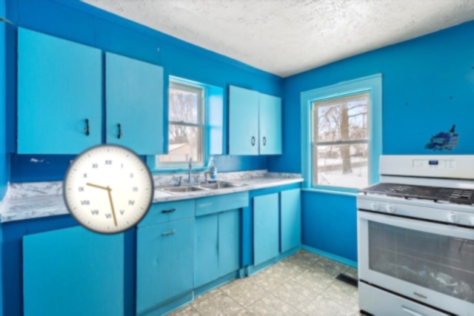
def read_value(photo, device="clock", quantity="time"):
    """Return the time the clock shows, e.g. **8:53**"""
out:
**9:28**
